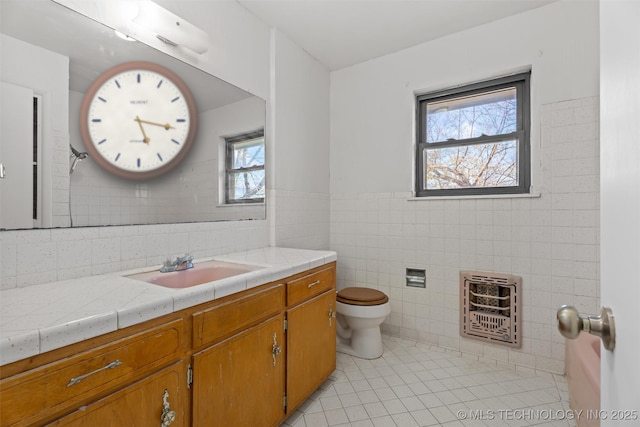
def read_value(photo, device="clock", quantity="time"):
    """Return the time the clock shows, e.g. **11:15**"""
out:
**5:17**
